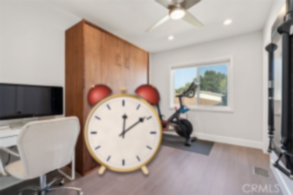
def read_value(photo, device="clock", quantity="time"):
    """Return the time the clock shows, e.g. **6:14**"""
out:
**12:09**
